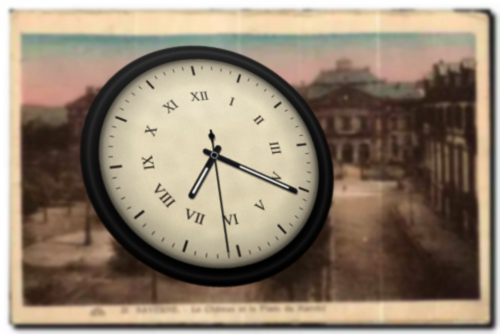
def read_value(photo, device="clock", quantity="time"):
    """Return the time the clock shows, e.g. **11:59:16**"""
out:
**7:20:31**
